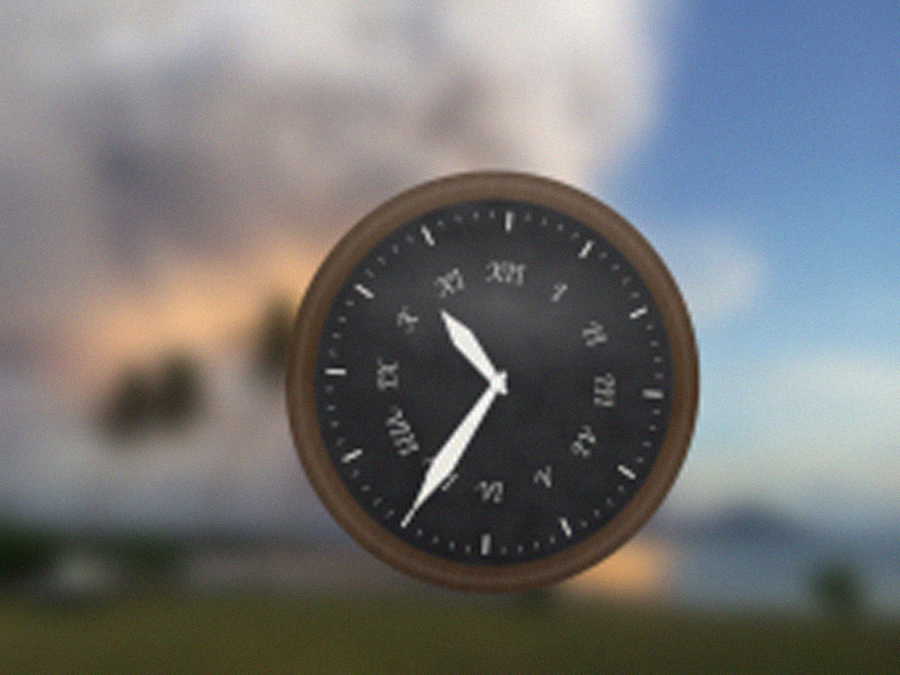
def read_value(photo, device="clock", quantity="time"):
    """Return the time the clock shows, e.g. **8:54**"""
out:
**10:35**
